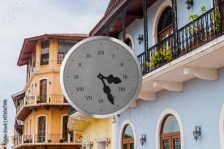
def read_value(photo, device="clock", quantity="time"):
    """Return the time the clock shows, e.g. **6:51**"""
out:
**3:26**
